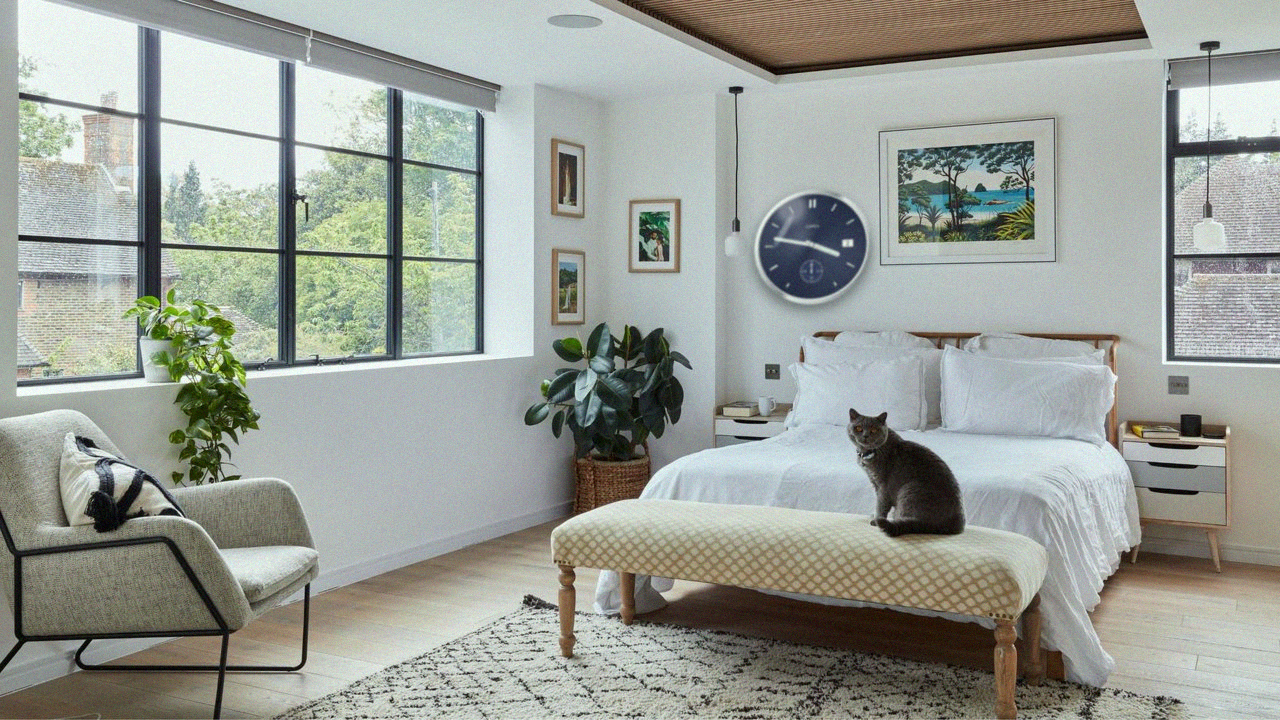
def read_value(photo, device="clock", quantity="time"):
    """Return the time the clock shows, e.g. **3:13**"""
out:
**3:47**
